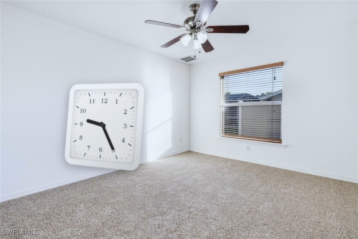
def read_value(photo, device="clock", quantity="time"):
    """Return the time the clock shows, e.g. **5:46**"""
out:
**9:25**
